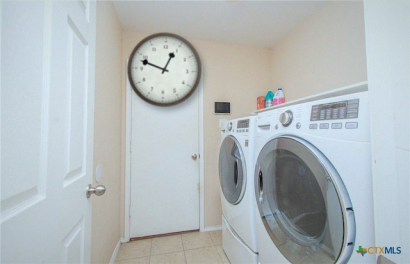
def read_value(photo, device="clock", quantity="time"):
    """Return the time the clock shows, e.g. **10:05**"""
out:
**12:48**
